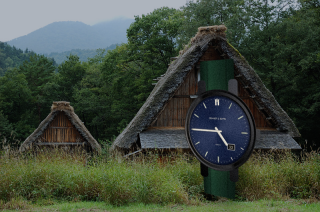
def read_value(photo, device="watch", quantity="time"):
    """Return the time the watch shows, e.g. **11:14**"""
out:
**4:45**
